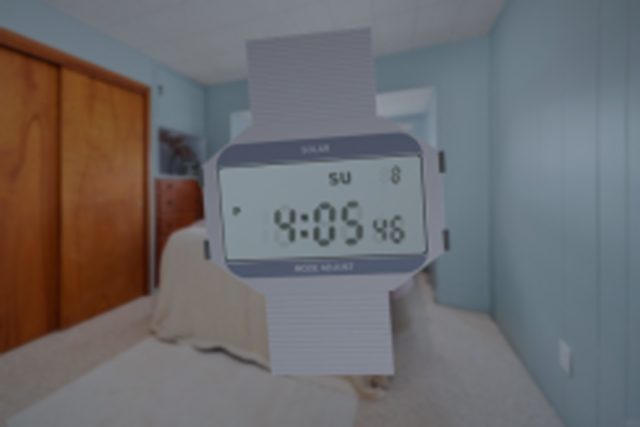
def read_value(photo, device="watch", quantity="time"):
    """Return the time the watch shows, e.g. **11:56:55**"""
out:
**4:05:46**
